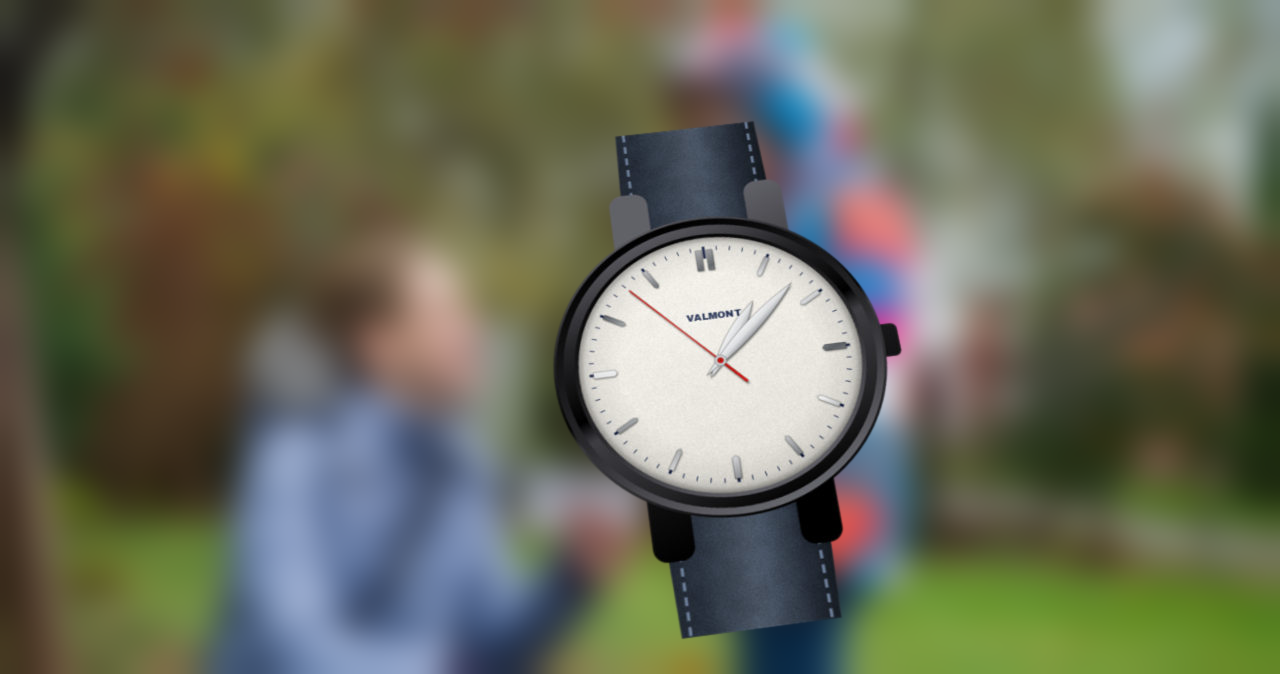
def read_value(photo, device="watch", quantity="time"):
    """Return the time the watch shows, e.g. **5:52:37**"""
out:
**1:07:53**
